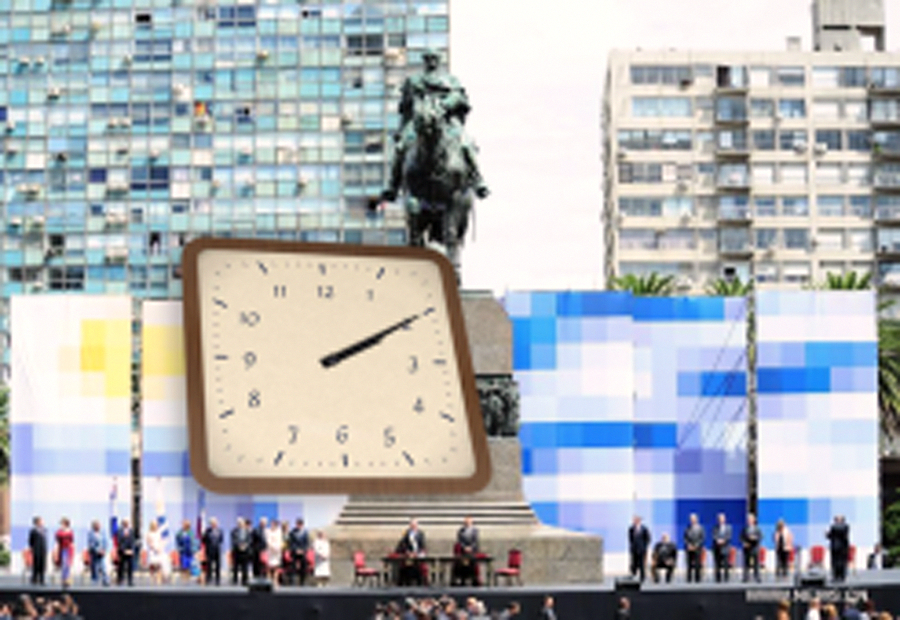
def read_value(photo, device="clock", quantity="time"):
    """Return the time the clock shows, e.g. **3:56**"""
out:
**2:10**
